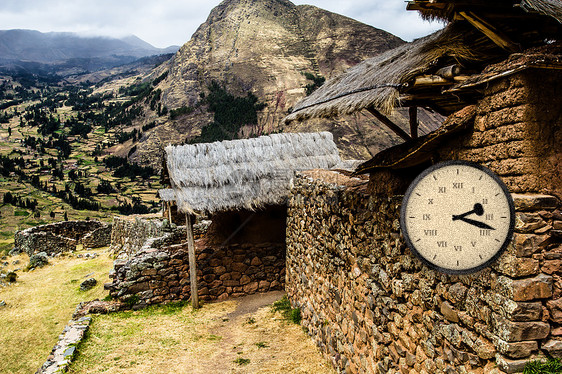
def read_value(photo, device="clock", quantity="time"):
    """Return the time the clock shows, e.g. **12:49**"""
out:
**2:18**
